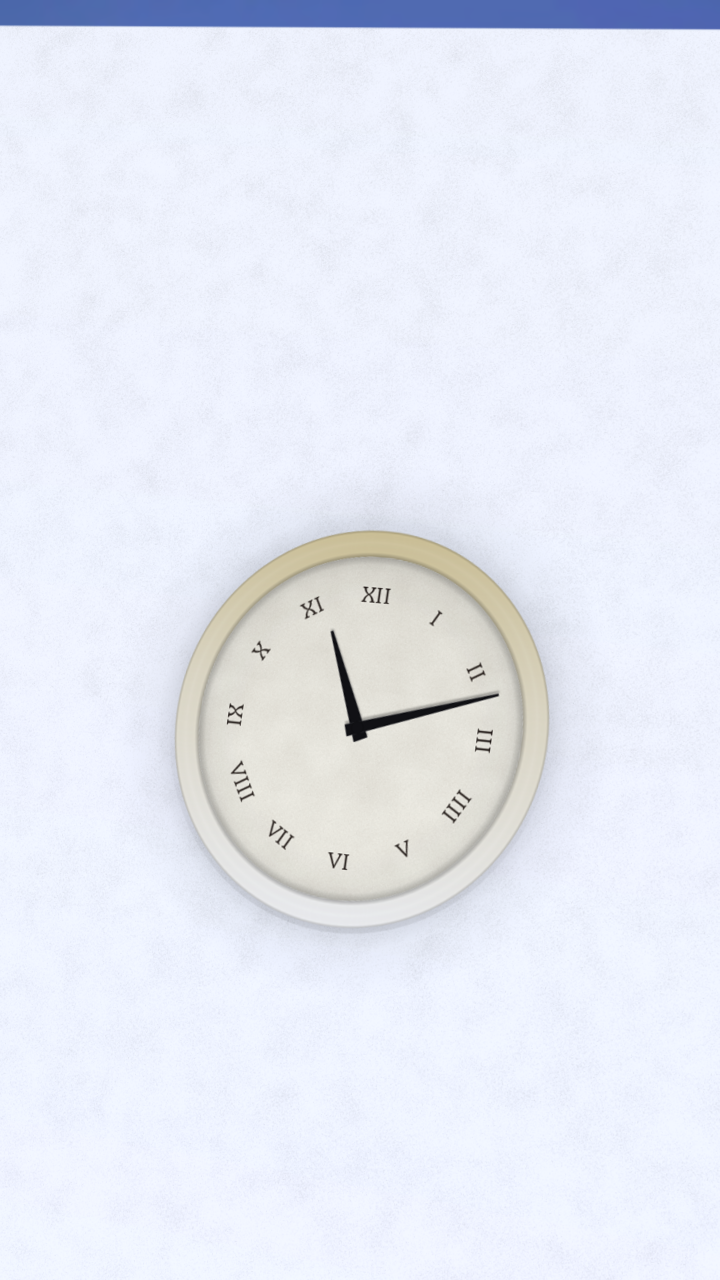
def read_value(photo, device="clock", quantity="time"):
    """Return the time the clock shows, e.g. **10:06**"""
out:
**11:12**
